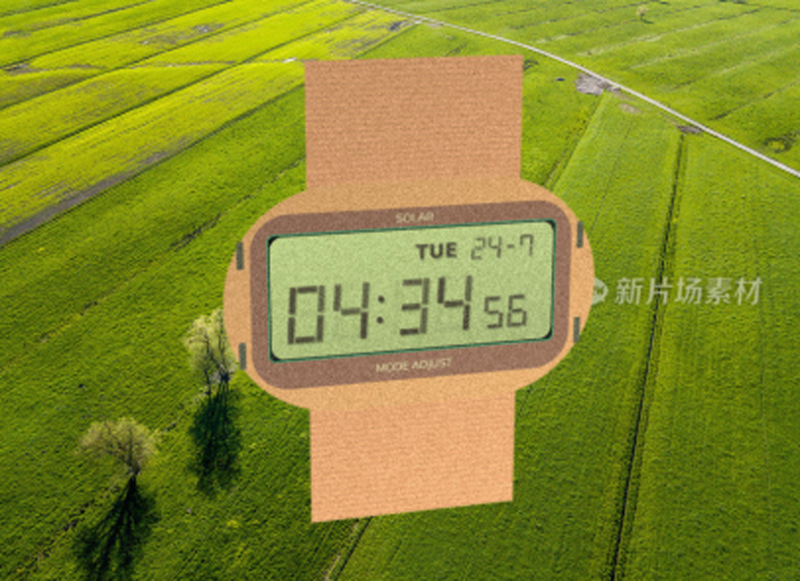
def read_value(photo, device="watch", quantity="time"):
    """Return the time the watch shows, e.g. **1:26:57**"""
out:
**4:34:56**
